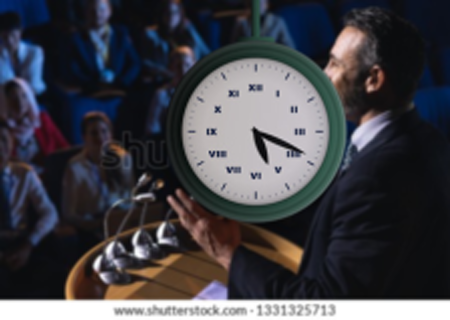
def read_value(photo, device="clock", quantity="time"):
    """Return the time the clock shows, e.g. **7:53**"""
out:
**5:19**
